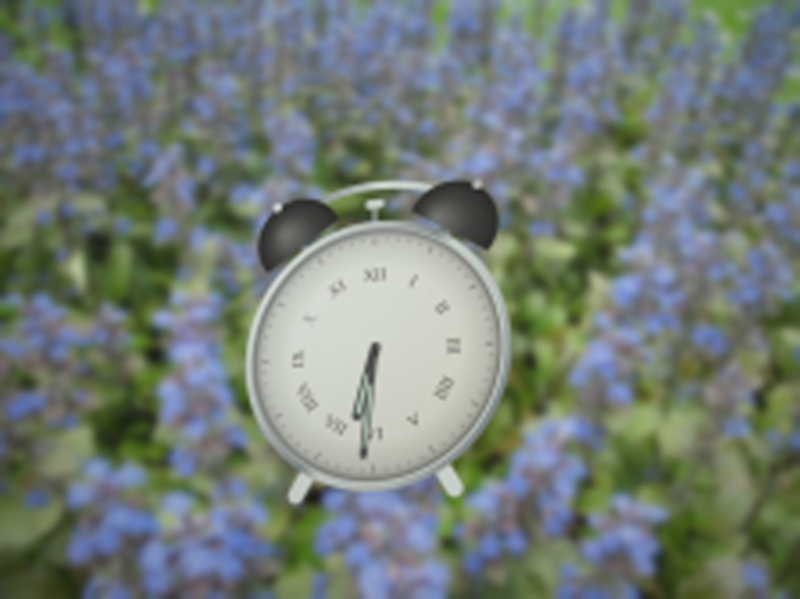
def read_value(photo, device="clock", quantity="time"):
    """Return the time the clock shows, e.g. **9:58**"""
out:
**6:31**
